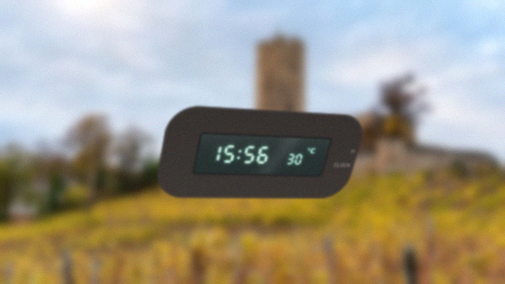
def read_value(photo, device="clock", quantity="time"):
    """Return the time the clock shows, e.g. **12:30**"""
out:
**15:56**
